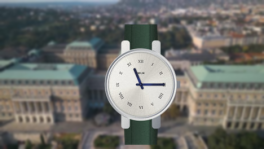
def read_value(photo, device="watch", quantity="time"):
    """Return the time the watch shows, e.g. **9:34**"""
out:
**11:15**
